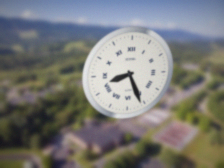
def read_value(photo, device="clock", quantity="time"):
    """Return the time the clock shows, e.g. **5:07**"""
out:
**8:26**
